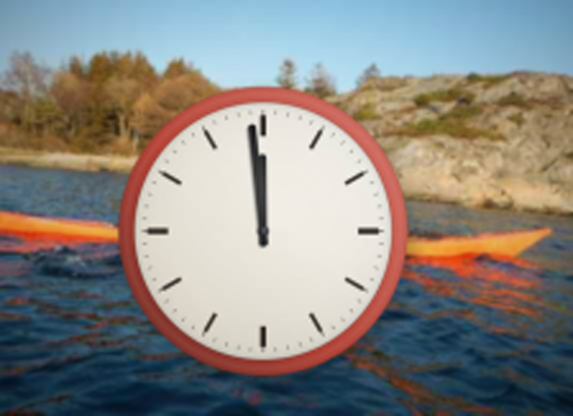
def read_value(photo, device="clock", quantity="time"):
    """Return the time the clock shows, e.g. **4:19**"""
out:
**11:59**
